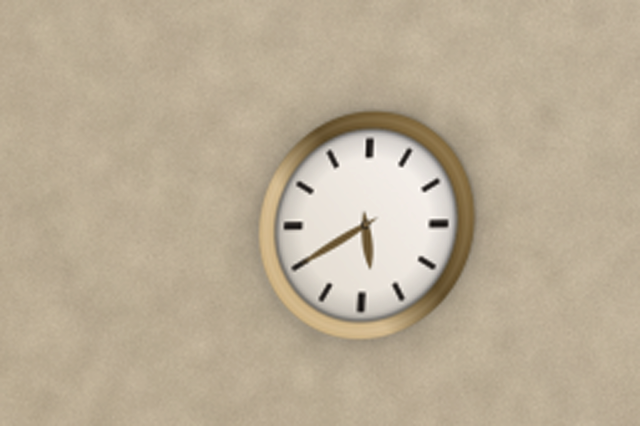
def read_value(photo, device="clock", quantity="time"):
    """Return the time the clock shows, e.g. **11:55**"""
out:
**5:40**
